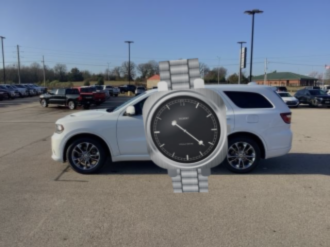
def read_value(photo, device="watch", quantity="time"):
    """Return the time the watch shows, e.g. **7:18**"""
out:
**10:22**
